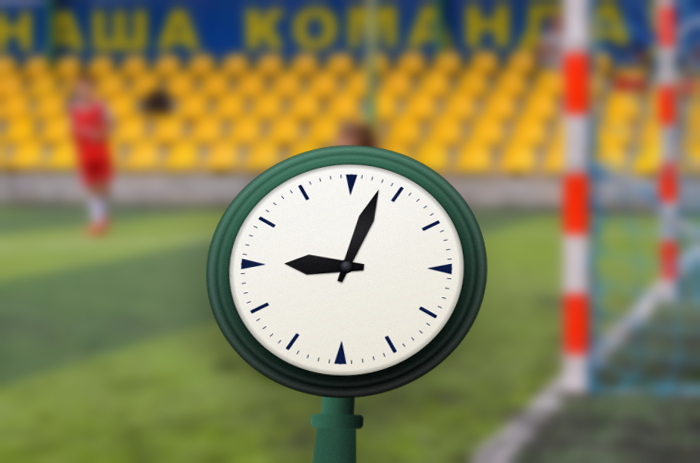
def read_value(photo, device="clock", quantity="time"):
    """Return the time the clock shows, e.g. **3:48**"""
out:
**9:03**
